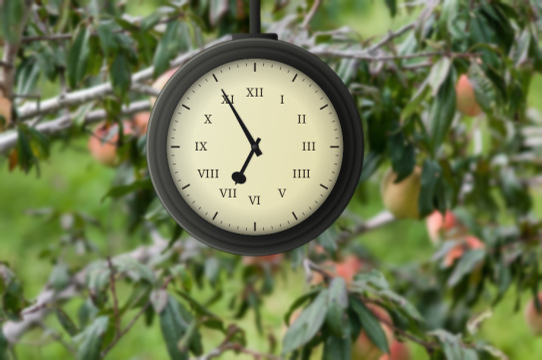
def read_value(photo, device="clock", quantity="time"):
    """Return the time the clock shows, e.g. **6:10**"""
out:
**6:55**
